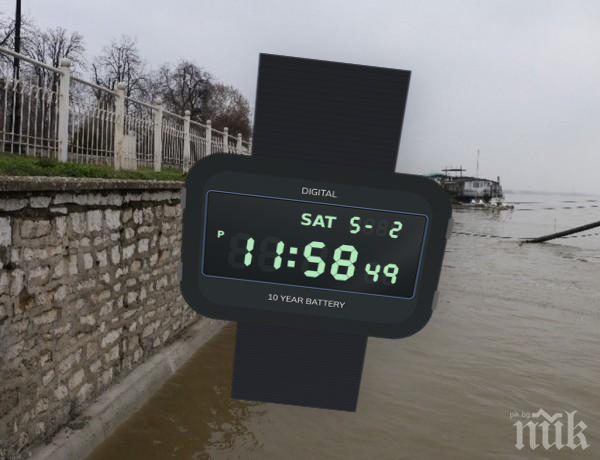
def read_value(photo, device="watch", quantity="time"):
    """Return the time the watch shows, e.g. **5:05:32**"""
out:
**11:58:49**
